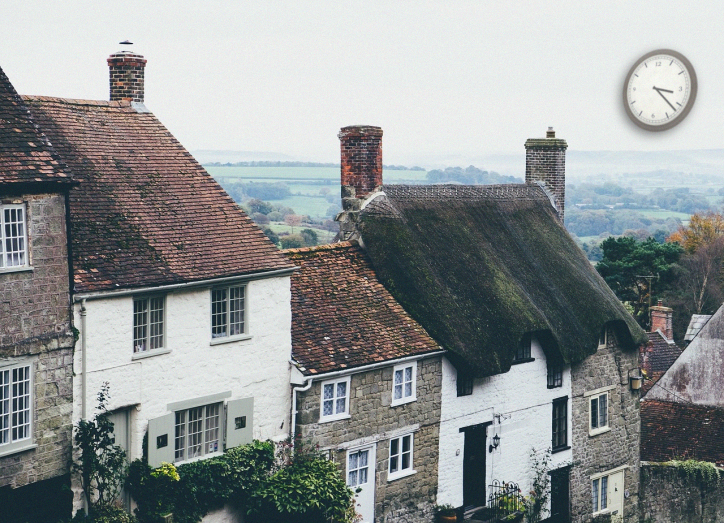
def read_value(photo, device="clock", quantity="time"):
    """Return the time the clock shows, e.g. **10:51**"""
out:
**3:22**
